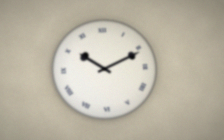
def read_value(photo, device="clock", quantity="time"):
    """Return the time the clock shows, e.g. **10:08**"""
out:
**10:11**
